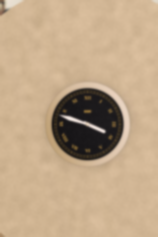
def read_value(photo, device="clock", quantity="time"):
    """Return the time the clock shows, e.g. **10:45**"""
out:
**3:48**
